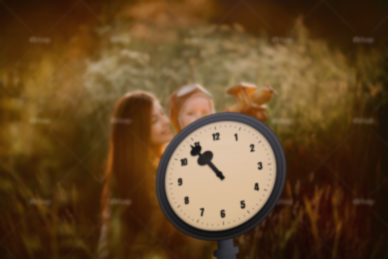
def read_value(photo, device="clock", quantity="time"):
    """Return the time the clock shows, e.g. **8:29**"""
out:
**10:54**
